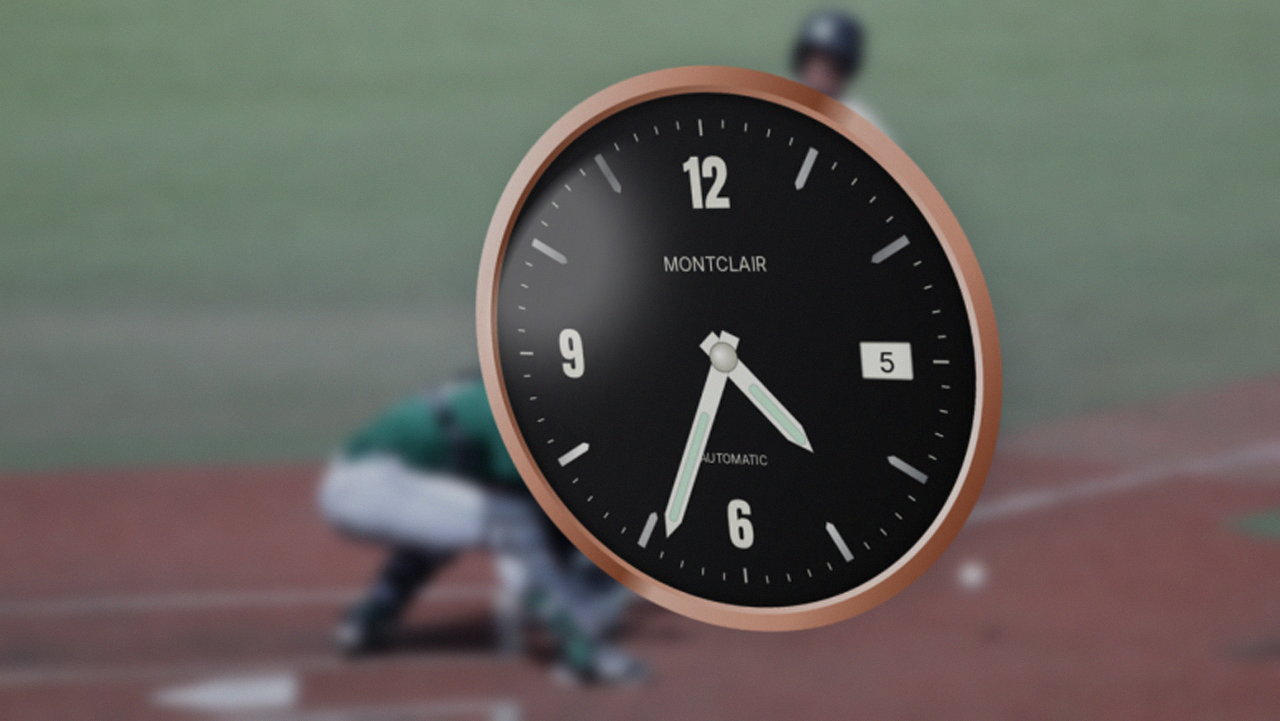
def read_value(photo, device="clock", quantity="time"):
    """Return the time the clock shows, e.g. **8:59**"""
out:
**4:34**
